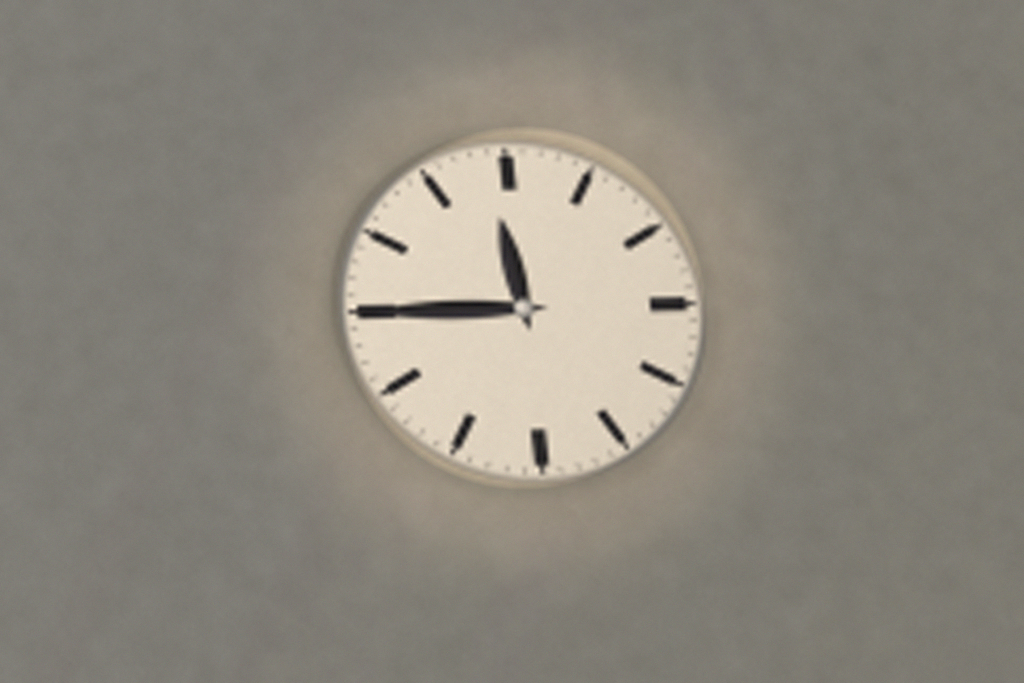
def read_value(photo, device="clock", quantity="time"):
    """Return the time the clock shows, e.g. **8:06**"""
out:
**11:45**
